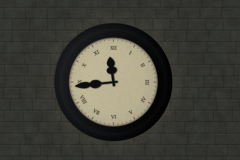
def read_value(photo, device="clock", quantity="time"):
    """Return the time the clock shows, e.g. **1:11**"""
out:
**11:44**
